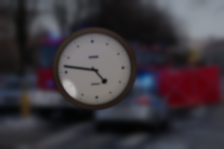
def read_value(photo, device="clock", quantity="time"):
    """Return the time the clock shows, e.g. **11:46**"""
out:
**4:47**
